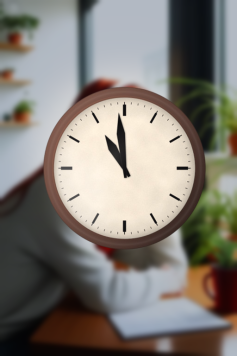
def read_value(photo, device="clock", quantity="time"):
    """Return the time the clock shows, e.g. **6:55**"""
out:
**10:59**
